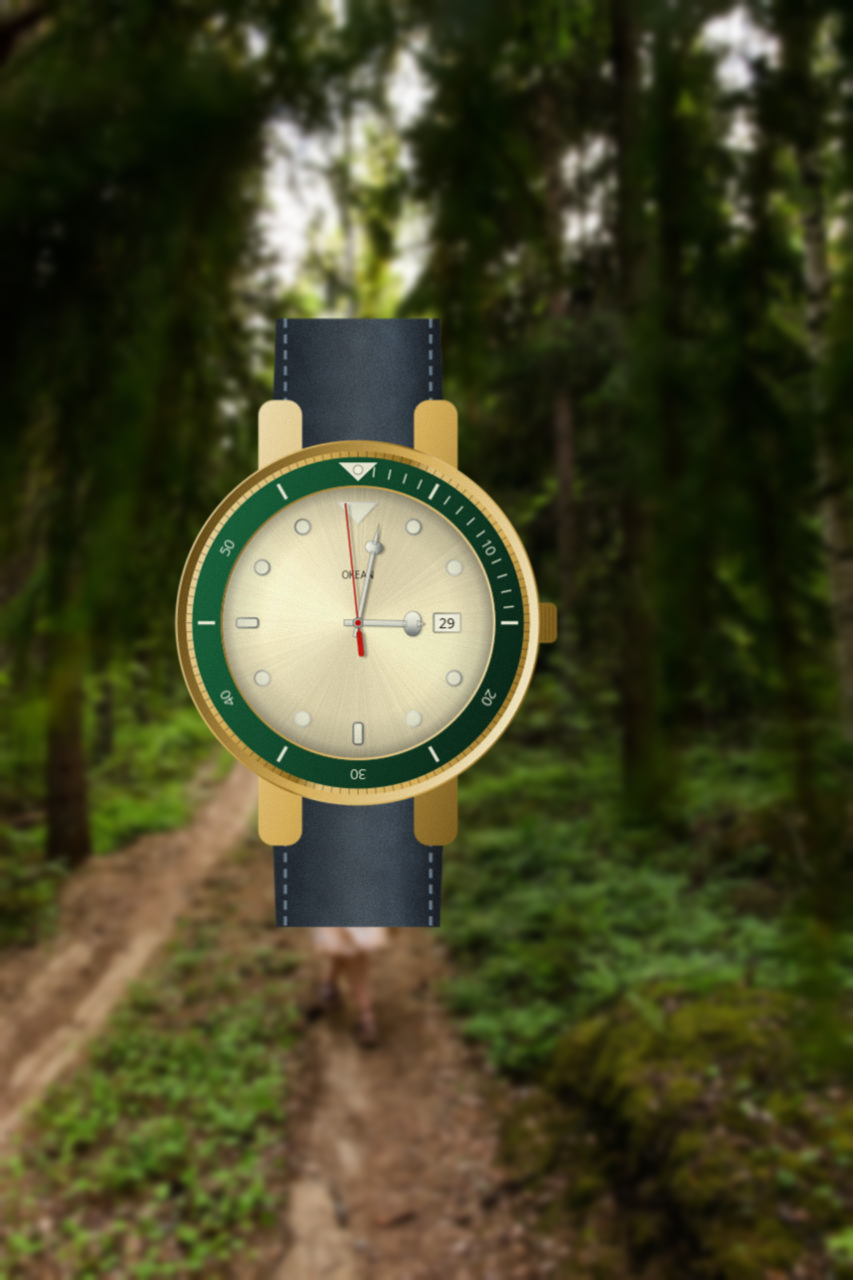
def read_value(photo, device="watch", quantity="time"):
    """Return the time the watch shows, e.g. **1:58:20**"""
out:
**3:01:59**
